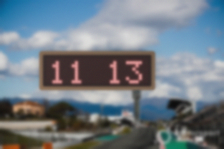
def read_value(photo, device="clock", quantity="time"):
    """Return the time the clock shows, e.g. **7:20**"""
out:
**11:13**
